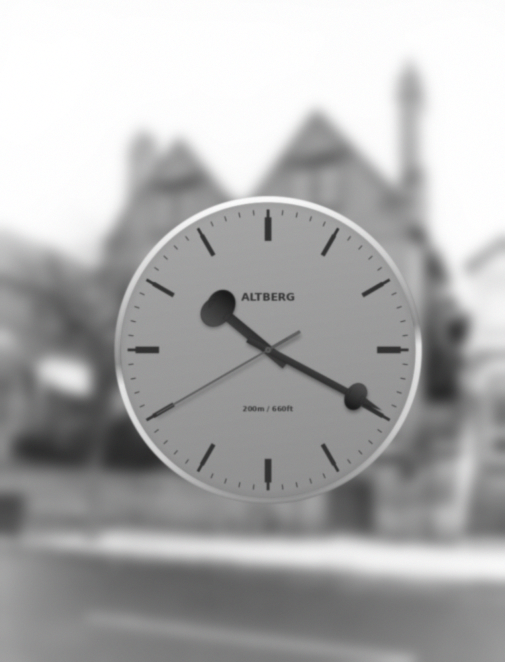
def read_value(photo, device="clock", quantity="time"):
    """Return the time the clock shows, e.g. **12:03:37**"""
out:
**10:19:40**
